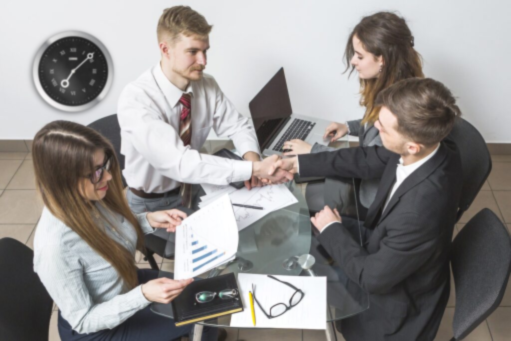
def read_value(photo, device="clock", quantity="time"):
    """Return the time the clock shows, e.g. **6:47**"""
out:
**7:08**
